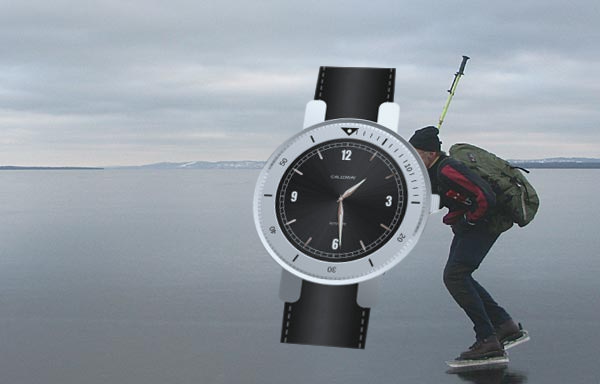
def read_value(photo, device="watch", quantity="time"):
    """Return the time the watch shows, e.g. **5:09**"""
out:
**1:29**
